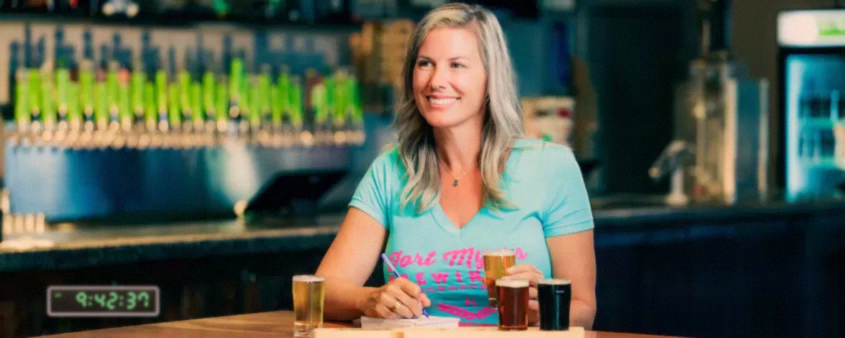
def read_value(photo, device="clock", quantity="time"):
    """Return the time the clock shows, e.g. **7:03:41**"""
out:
**9:42:37**
